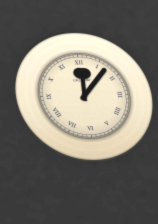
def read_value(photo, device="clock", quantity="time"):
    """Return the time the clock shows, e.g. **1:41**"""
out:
**12:07**
